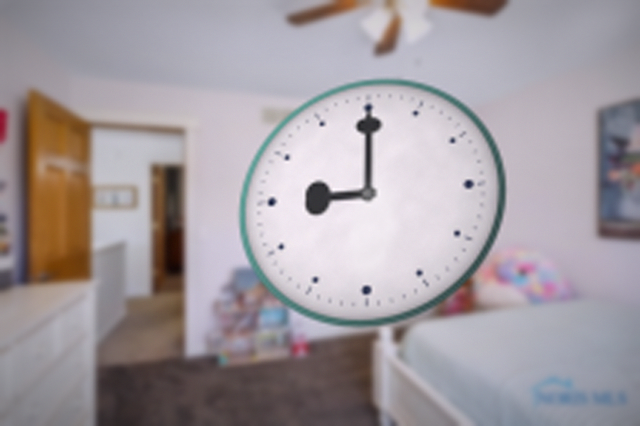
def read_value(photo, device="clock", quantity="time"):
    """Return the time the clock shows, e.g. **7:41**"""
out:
**9:00**
